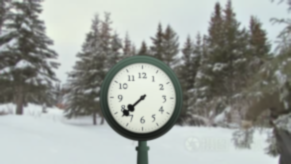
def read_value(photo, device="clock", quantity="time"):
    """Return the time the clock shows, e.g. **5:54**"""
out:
**7:38**
